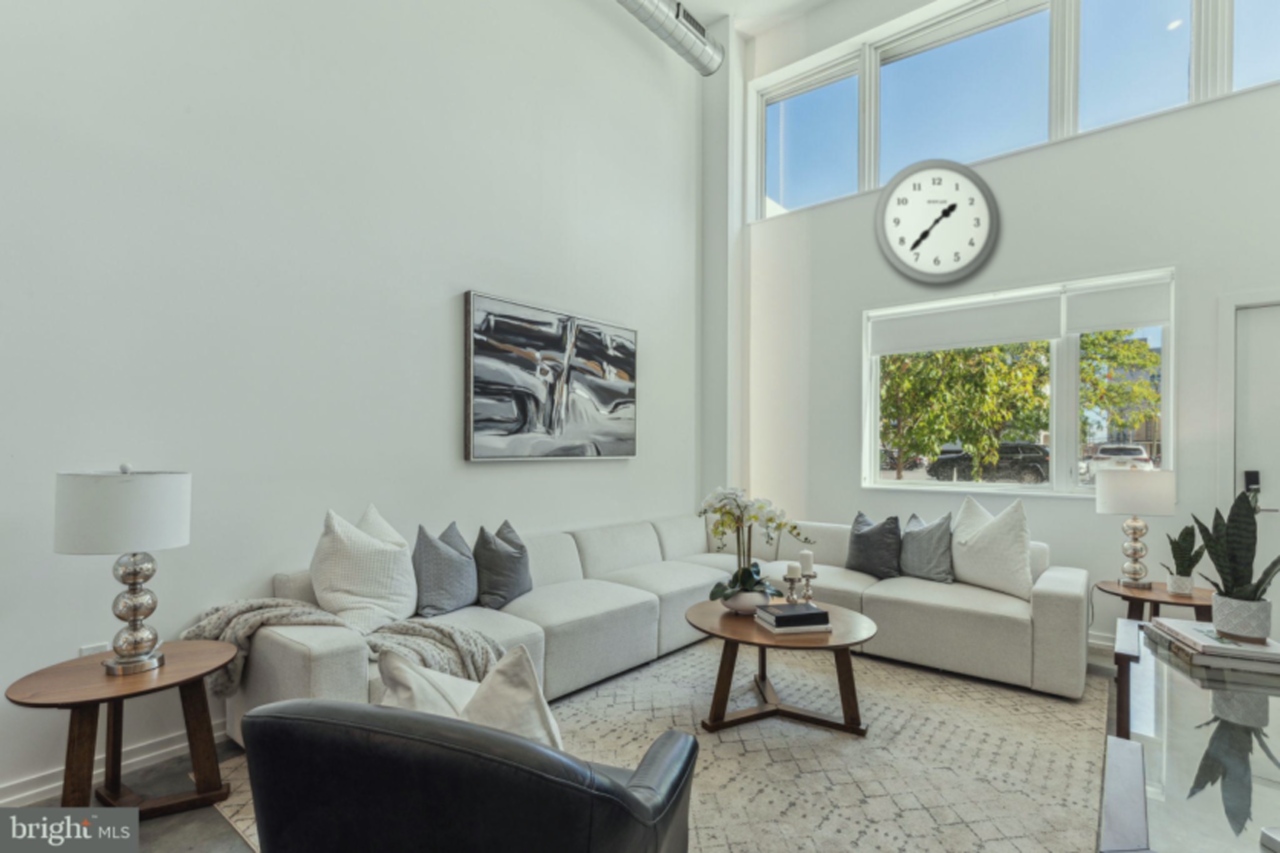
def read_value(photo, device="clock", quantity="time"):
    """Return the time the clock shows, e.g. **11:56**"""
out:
**1:37**
